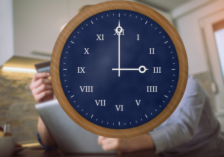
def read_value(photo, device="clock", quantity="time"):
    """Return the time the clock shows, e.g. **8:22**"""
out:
**3:00**
